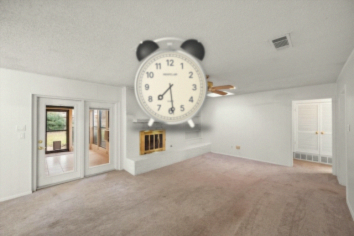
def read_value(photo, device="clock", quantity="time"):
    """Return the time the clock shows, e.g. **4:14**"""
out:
**7:29**
